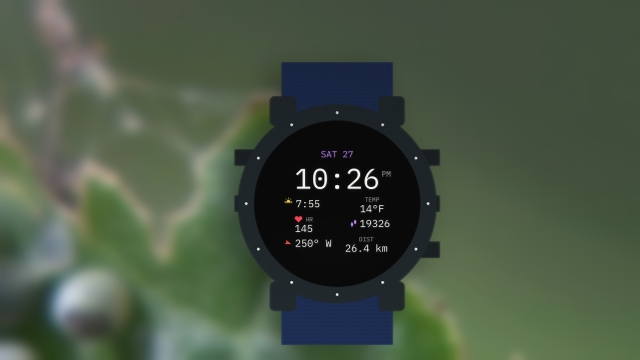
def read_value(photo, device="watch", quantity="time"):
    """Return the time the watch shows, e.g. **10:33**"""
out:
**10:26**
